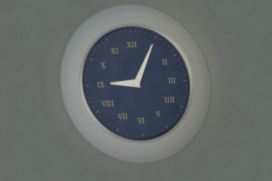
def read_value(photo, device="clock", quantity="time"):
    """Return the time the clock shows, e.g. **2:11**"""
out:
**9:05**
